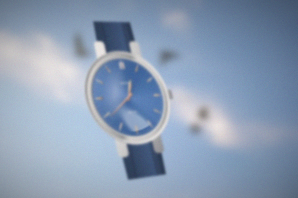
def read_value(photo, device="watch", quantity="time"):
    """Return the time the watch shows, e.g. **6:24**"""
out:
**12:39**
